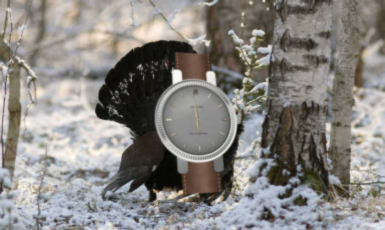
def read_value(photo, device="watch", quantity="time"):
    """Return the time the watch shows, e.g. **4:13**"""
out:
**5:59**
